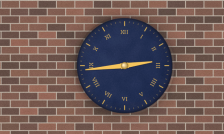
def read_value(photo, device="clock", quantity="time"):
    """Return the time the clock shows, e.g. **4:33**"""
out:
**2:44**
